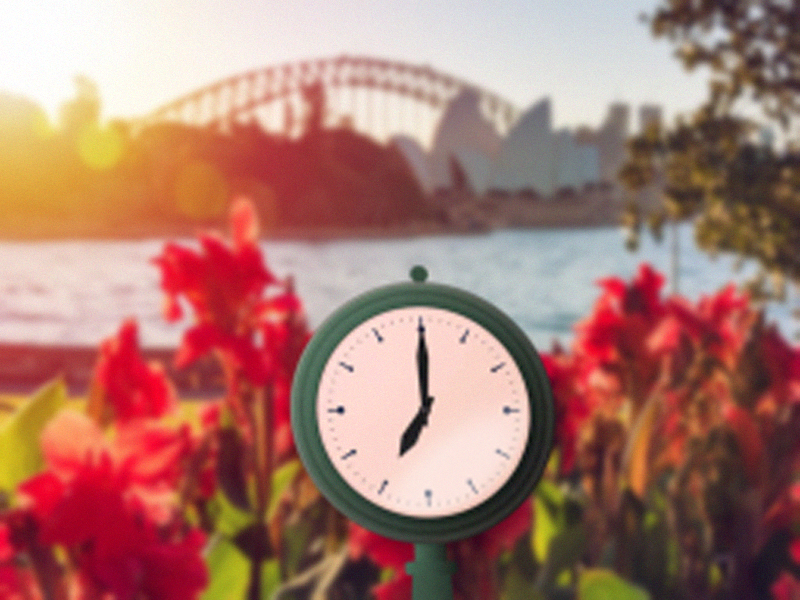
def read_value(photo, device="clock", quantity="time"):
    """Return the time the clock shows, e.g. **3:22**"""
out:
**7:00**
